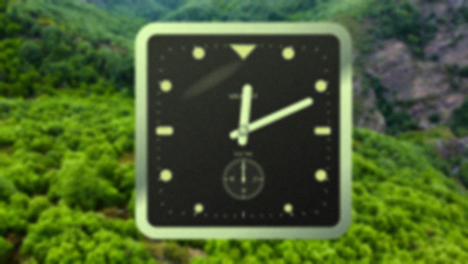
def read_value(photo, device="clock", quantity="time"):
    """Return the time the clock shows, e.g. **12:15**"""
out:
**12:11**
